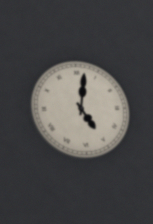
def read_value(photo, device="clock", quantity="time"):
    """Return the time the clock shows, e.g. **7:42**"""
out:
**5:02**
